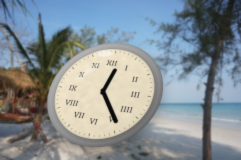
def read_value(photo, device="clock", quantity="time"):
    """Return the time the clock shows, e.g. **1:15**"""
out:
**12:24**
